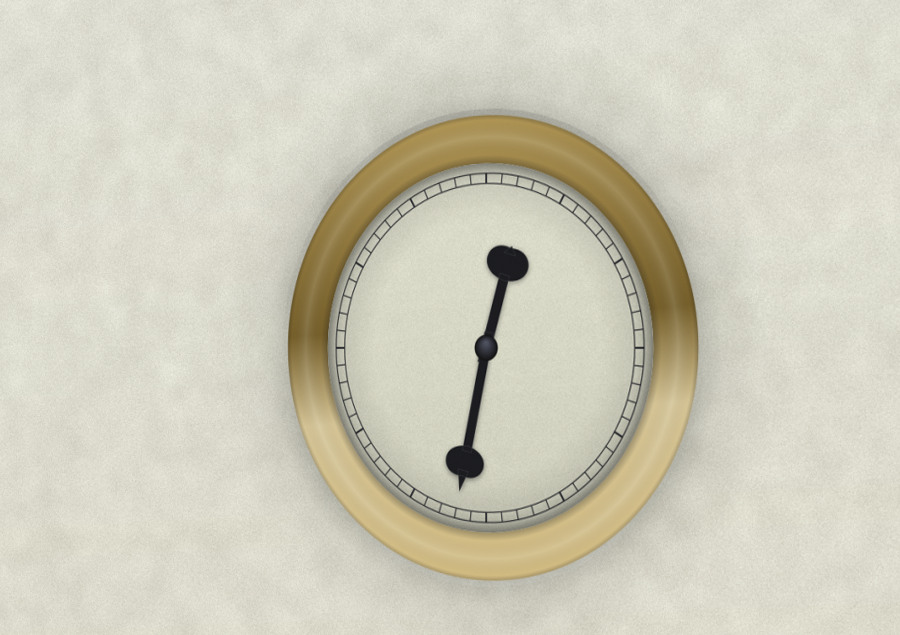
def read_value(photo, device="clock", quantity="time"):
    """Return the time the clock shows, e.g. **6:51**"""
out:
**12:32**
